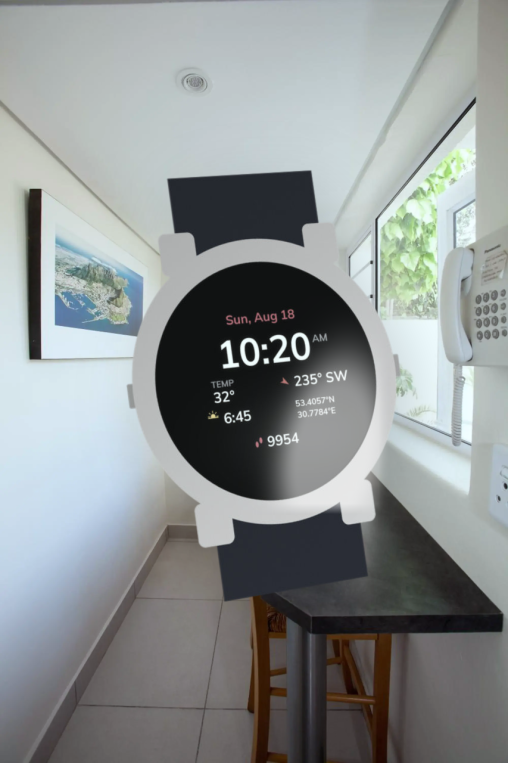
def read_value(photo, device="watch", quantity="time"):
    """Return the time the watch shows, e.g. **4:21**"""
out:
**10:20**
